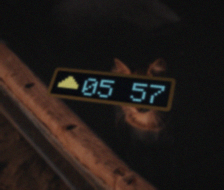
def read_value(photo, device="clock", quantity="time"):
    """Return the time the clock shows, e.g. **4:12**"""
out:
**5:57**
